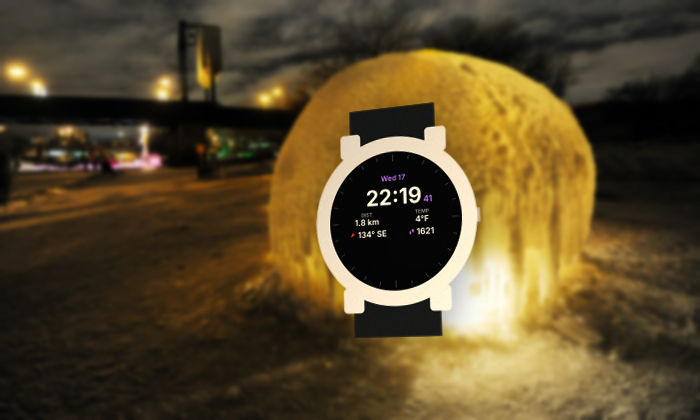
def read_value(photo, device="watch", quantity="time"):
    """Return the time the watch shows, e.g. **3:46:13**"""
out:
**22:19:41**
